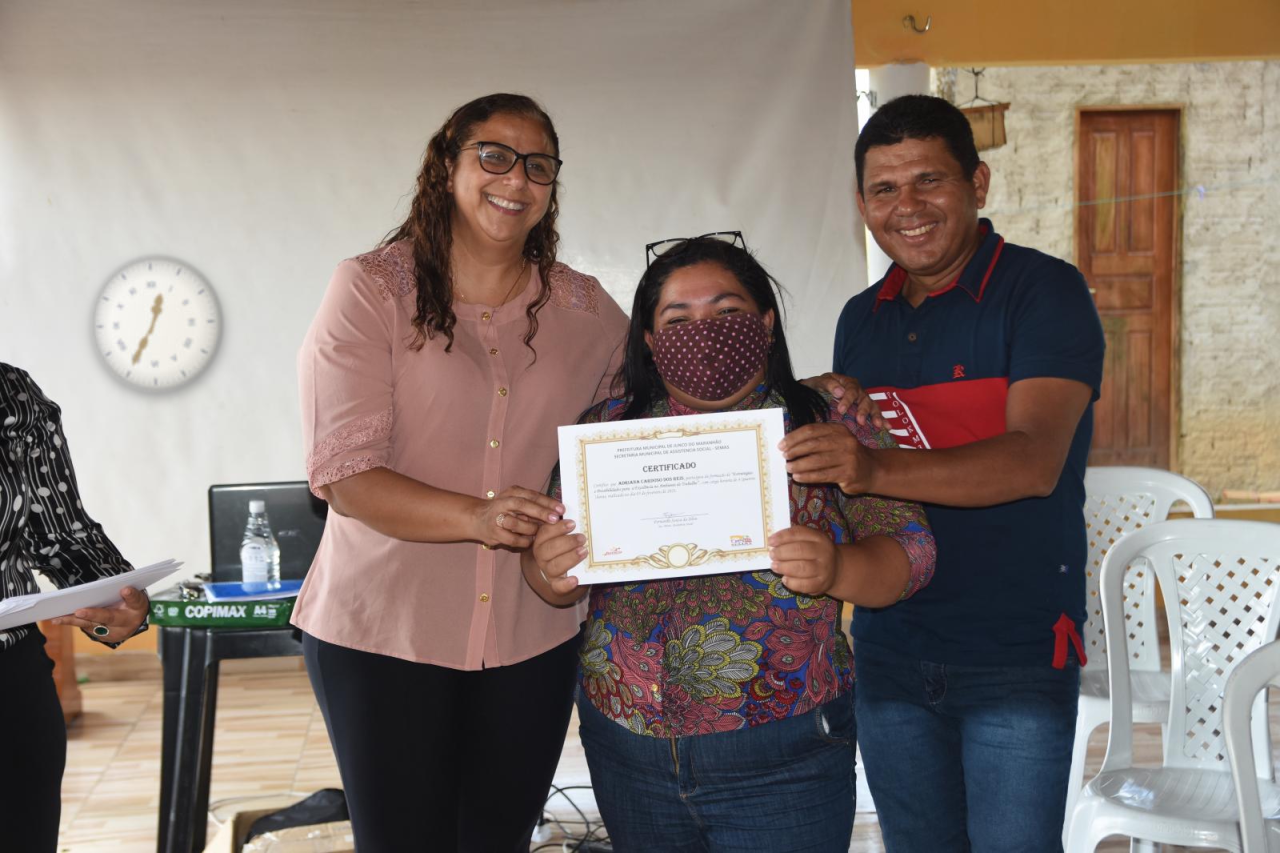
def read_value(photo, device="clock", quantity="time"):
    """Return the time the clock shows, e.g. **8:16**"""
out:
**12:35**
